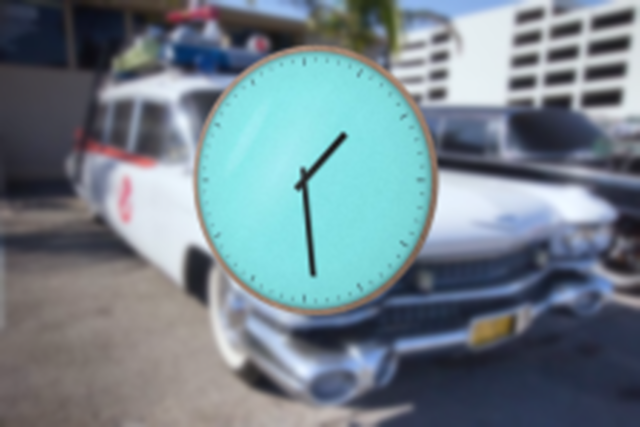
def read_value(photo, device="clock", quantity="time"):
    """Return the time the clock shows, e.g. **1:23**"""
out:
**1:29**
